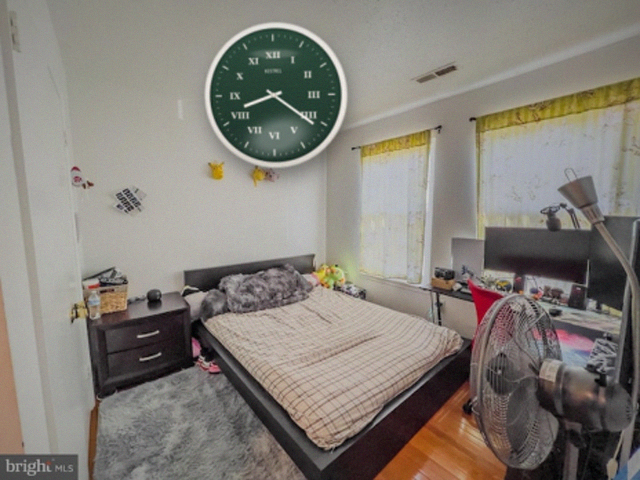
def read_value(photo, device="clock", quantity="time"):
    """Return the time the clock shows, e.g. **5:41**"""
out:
**8:21**
